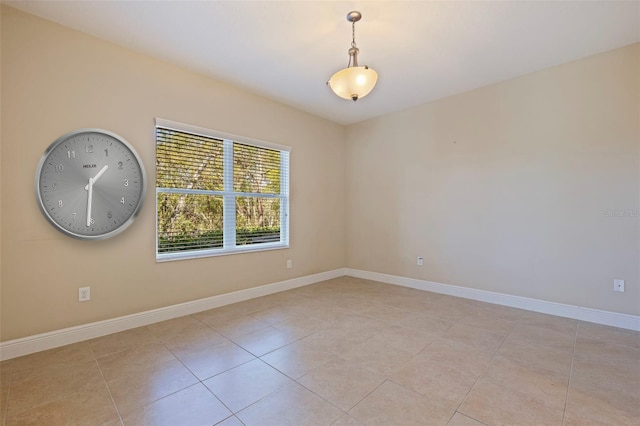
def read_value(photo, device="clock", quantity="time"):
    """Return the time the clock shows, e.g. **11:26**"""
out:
**1:31**
